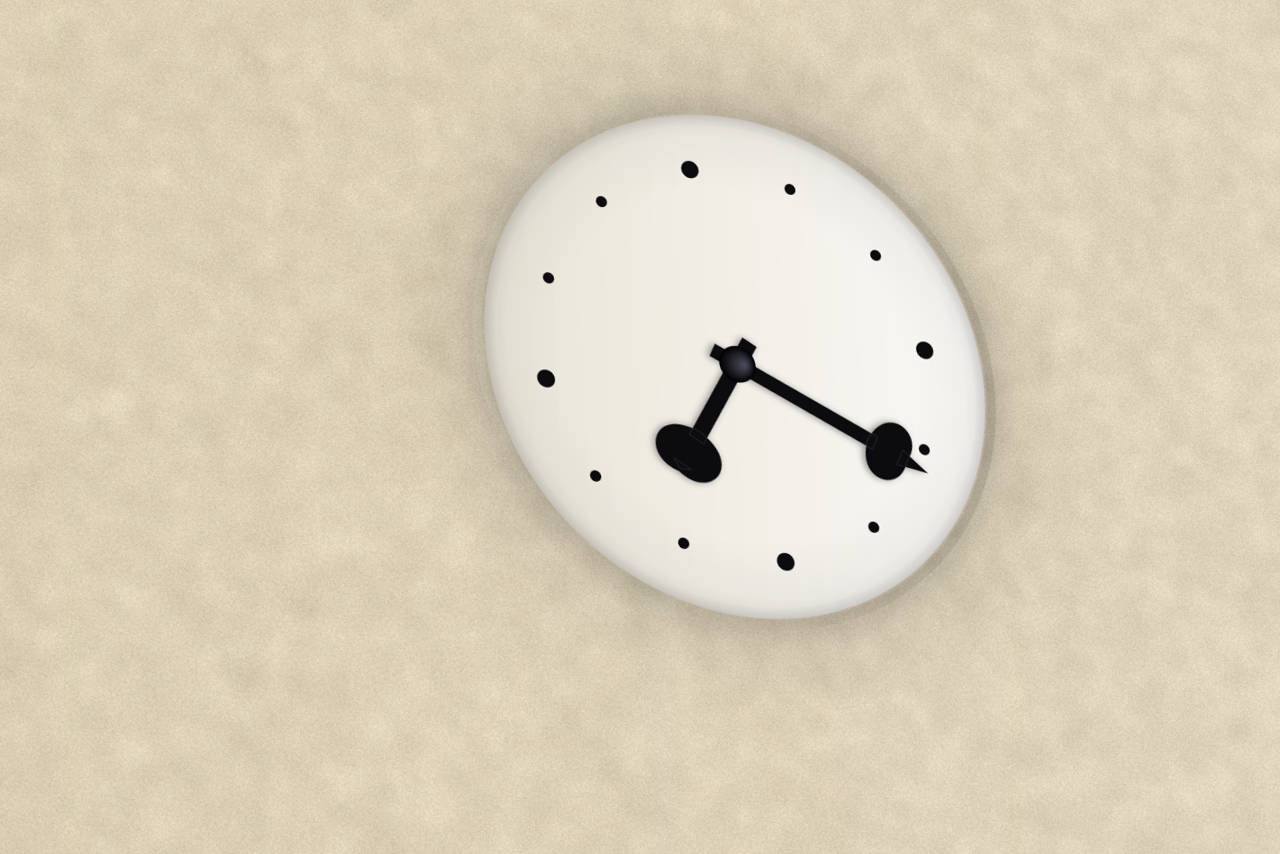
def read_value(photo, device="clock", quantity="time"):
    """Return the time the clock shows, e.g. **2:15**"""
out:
**7:21**
